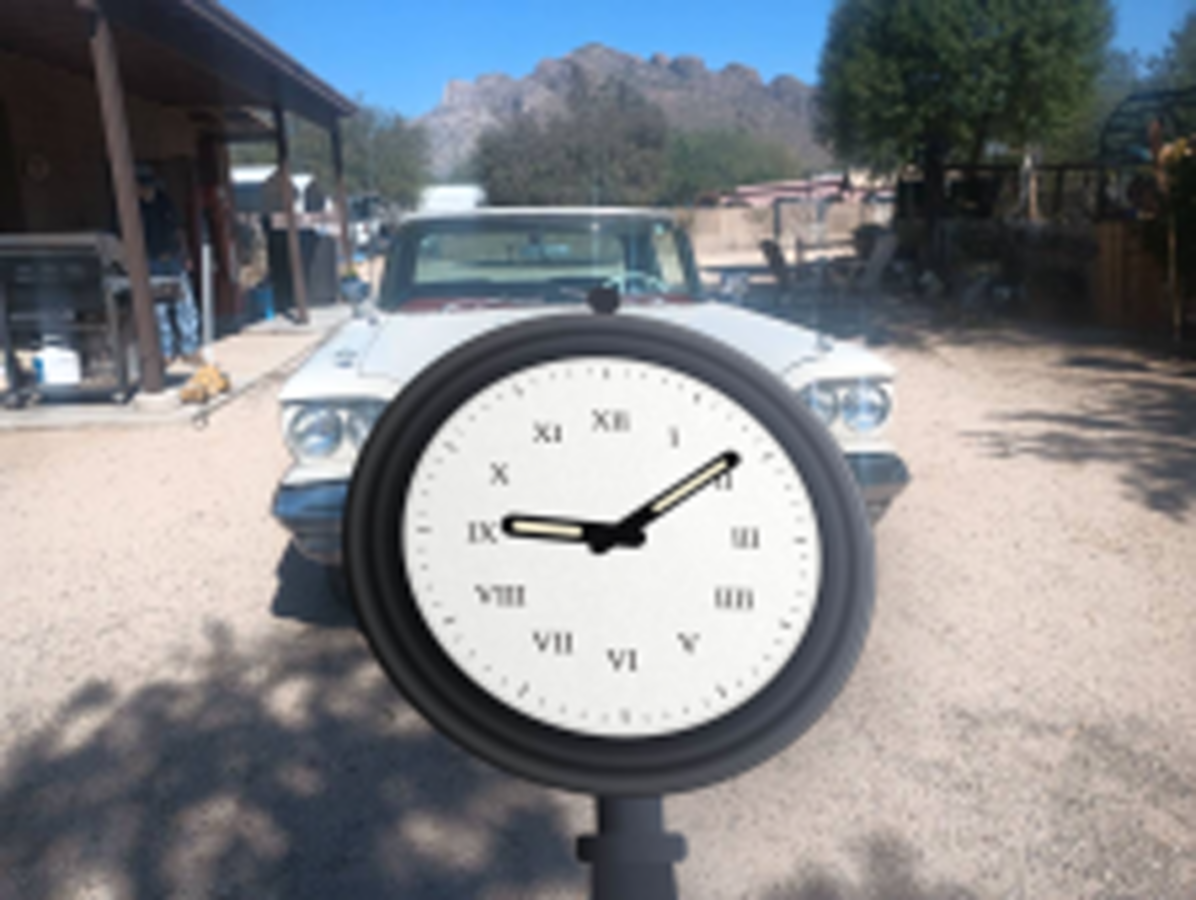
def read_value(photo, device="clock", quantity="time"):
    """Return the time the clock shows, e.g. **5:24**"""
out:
**9:09**
